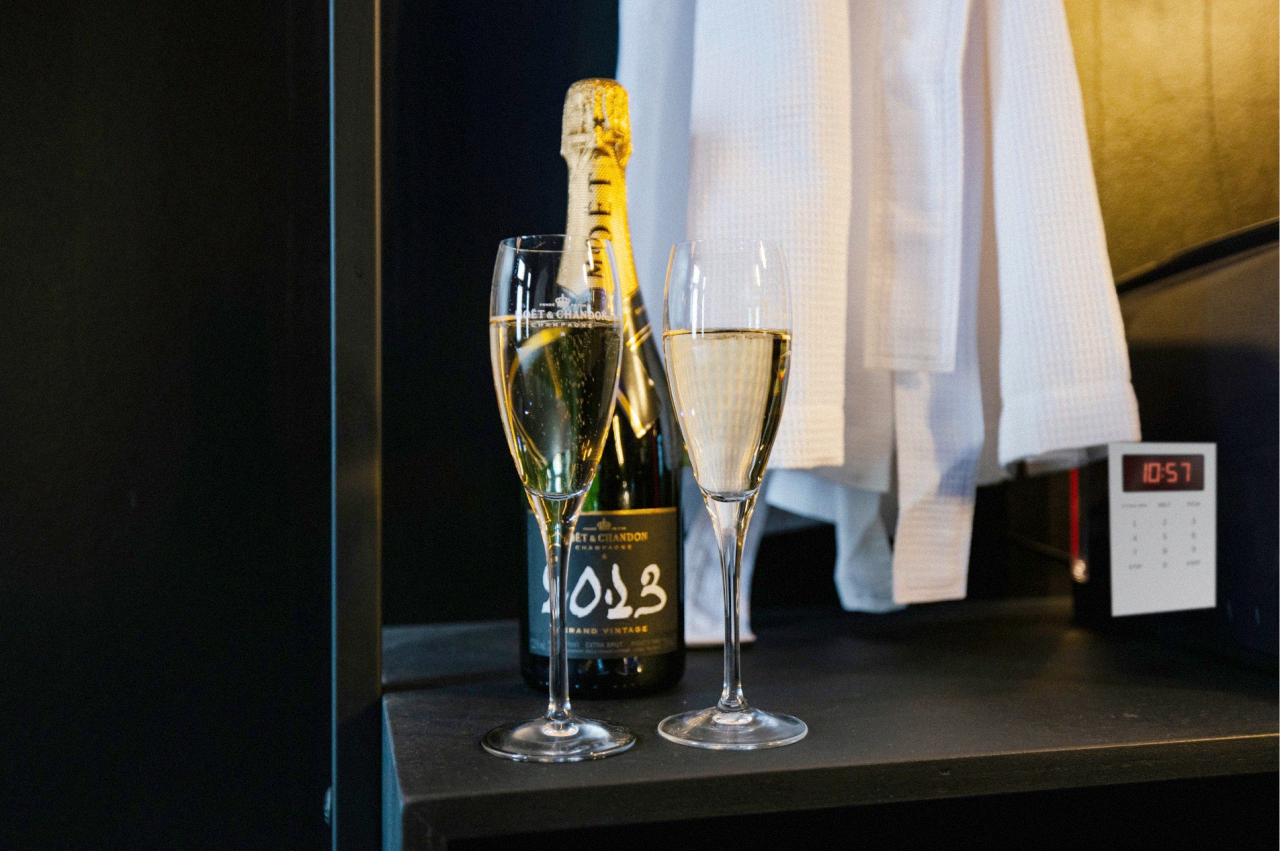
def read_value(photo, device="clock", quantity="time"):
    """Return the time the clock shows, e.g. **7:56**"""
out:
**10:57**
